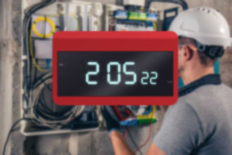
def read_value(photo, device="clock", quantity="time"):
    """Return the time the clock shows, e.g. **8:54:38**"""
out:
**2:05:22**
